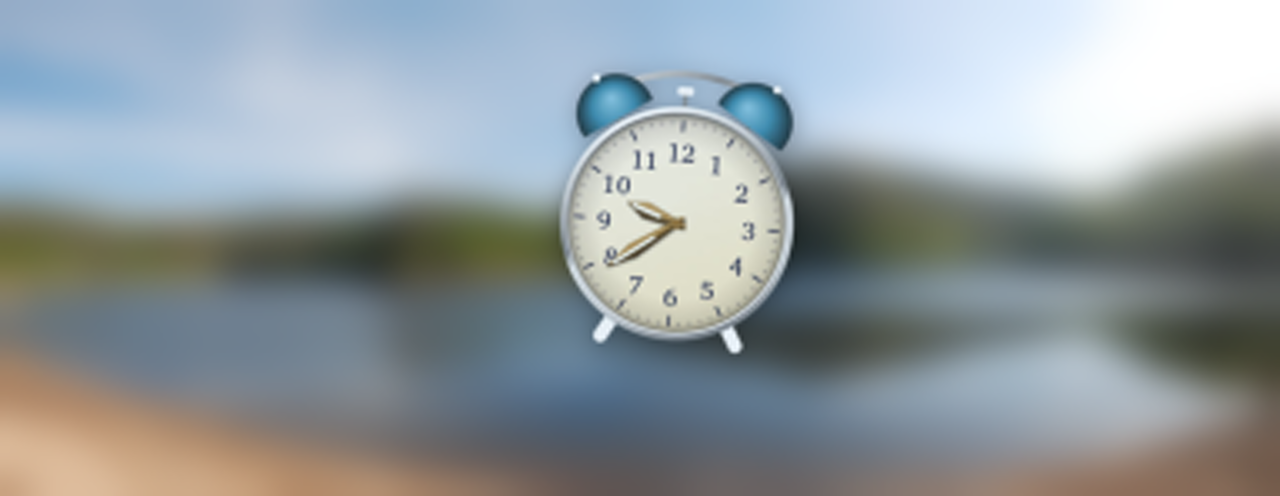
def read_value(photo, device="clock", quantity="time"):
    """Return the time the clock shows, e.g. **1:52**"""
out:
**9:39**
